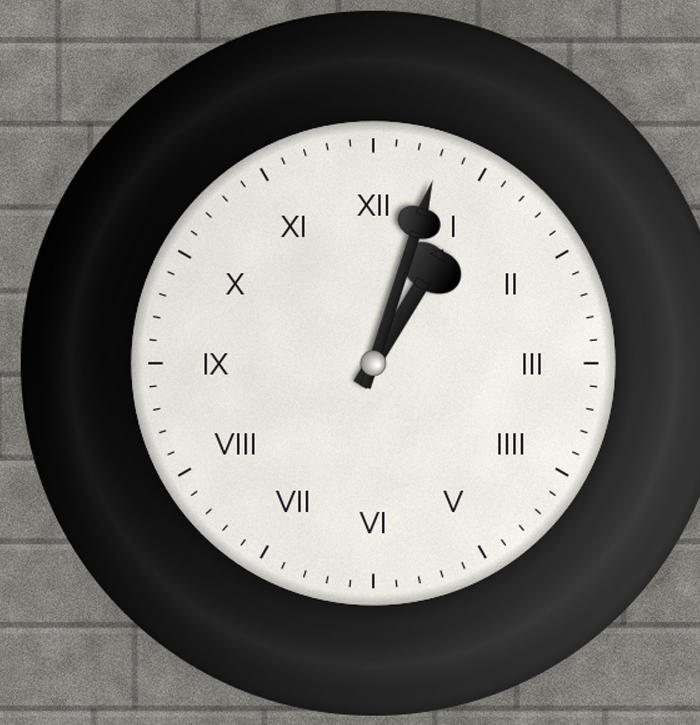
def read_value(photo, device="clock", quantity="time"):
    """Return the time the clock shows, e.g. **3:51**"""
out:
**1:03**
